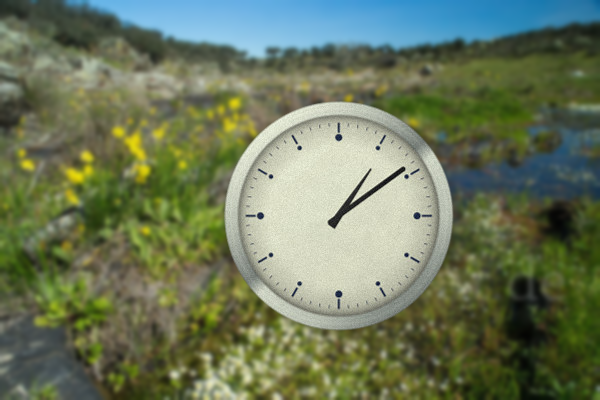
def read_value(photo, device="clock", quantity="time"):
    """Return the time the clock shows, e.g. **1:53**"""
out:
**1:09**
